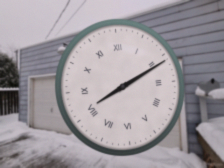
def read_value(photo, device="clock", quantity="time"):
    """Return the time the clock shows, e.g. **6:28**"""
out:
**8:11**
